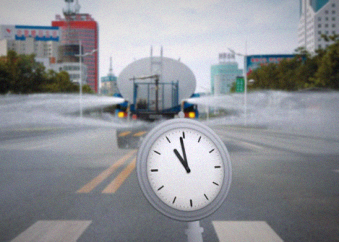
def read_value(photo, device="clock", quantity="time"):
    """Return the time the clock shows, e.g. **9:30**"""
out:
**10:59**
